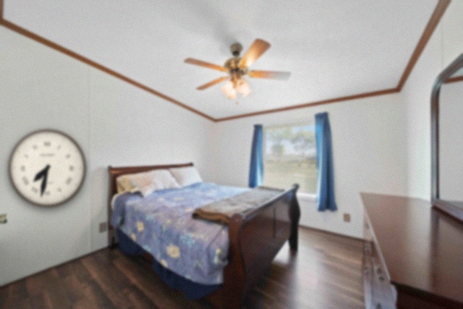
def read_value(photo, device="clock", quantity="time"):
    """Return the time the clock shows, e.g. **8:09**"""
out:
**7:32**
